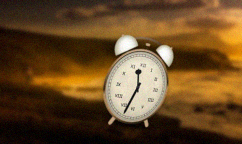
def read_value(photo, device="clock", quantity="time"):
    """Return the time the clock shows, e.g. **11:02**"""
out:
**11:33**
